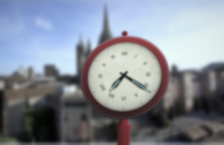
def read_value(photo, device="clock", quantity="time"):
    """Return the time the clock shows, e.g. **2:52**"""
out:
**7:21**
